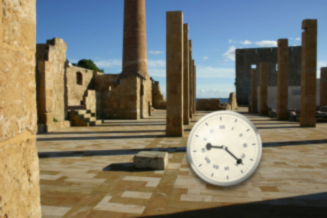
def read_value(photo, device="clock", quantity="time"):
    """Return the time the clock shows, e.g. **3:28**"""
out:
**9:23**
